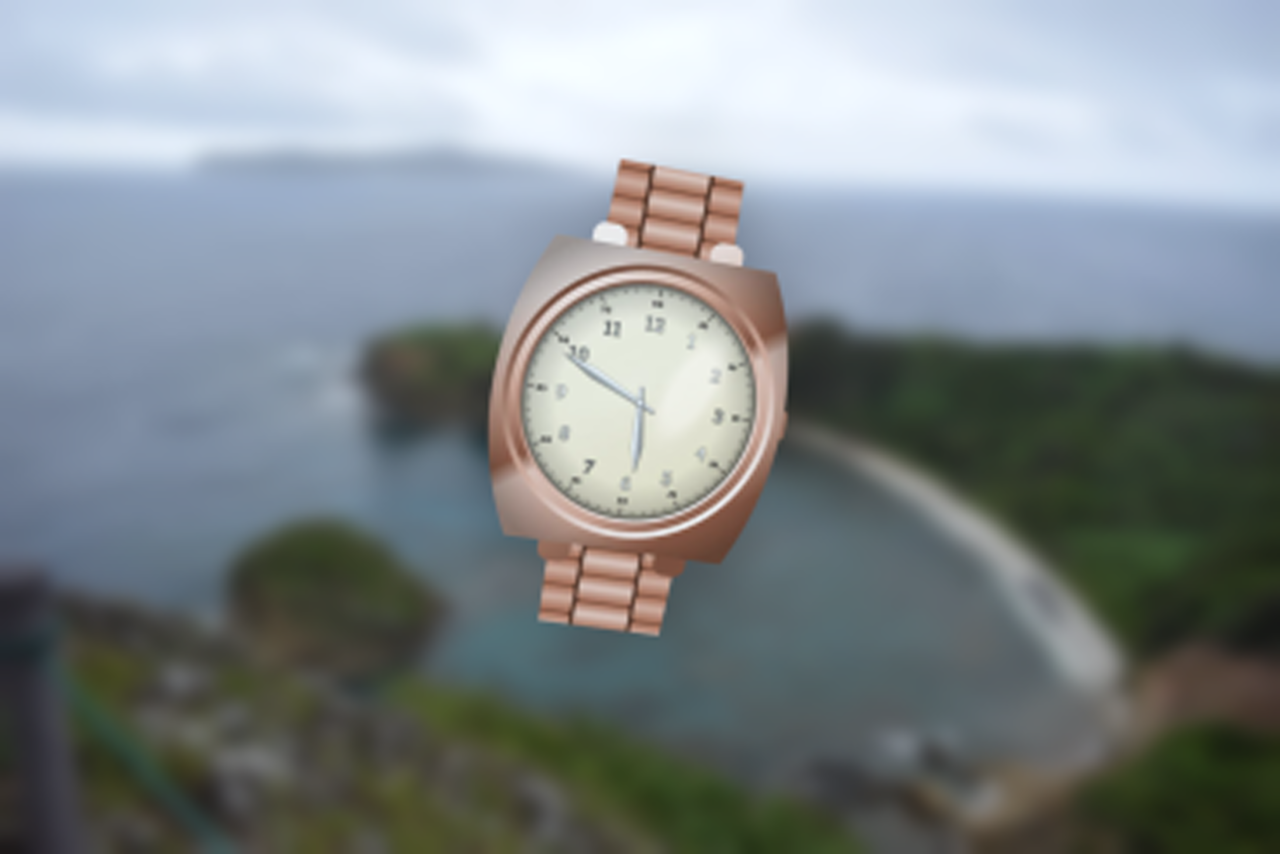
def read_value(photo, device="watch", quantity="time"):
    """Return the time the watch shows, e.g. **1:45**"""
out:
**5:49**
